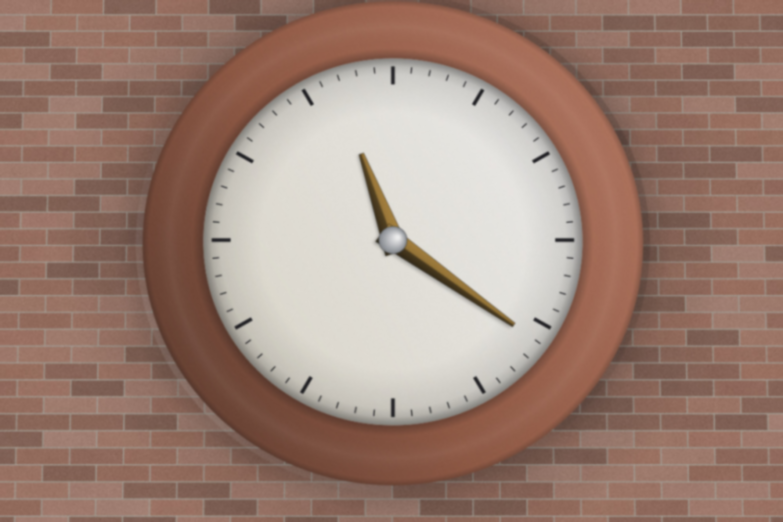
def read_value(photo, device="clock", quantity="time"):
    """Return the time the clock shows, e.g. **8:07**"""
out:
**11:21**
